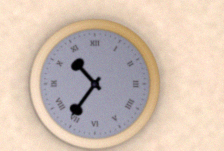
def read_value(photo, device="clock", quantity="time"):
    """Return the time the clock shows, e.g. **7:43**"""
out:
**10:36**
